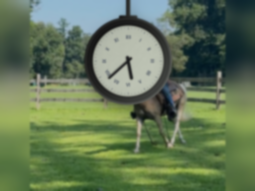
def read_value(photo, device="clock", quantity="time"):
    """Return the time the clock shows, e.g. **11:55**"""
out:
**5:38**
